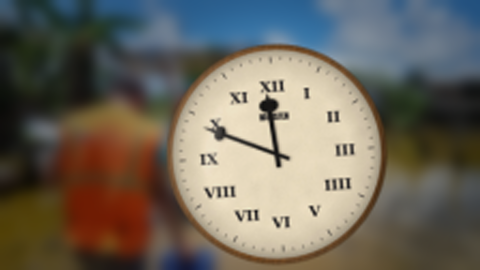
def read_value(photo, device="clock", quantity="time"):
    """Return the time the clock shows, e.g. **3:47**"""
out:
**11:49**
